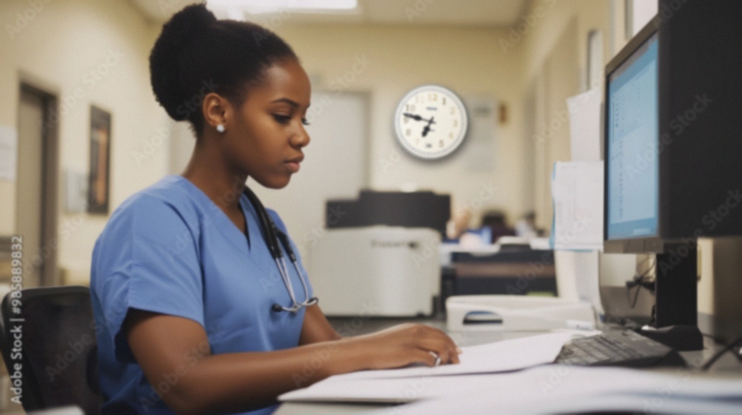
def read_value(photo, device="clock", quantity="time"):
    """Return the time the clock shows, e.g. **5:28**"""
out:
**6:47**
